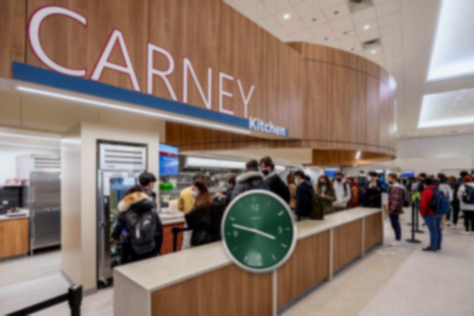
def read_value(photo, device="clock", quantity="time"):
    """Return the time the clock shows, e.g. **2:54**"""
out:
**3:48**
